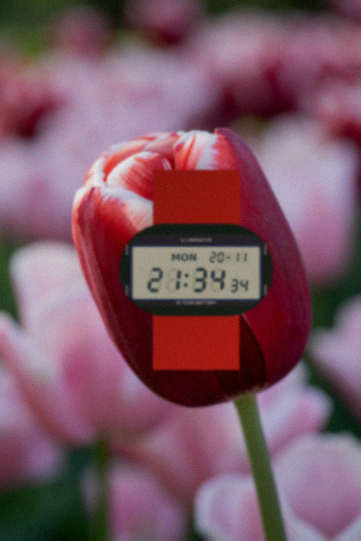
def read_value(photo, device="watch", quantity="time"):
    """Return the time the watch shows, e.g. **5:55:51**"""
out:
**21:34:34**
